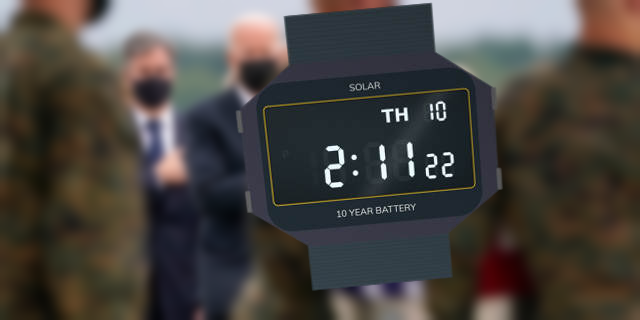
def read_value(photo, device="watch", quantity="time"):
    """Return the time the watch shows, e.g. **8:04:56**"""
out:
**2:11:22**
